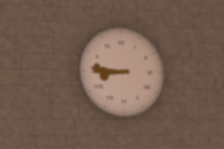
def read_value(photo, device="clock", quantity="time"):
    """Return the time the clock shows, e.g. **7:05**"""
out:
**8:46**
